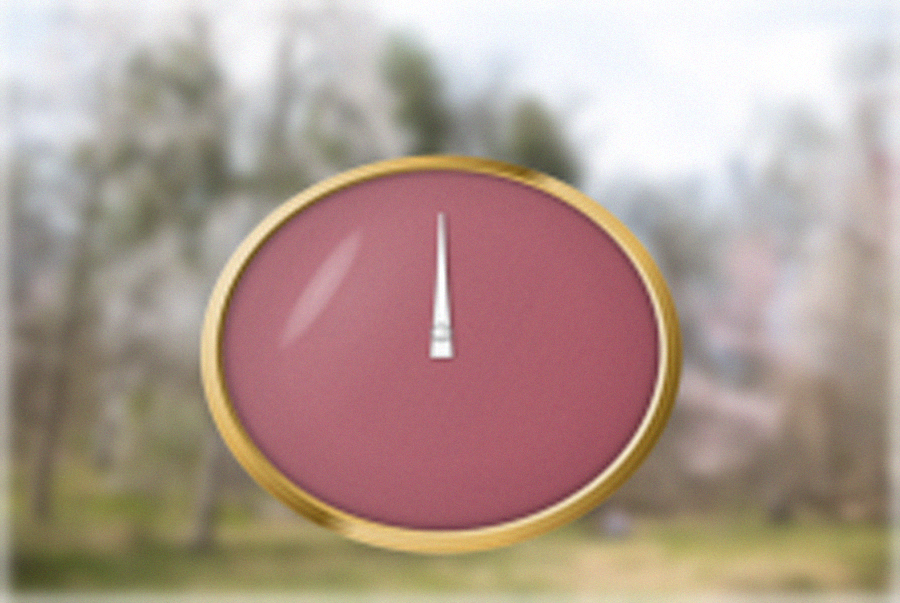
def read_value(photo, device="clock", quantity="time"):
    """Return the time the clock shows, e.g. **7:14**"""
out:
**12:00**
